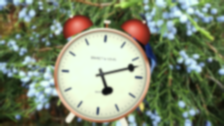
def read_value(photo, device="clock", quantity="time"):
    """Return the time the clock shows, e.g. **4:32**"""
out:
**5:12**
